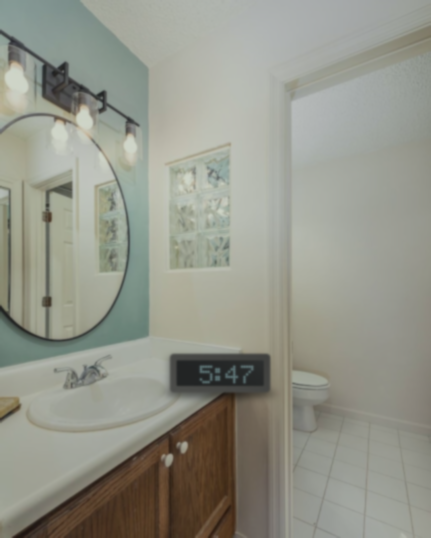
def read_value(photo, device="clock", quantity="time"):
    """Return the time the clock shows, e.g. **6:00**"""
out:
**5:47**
